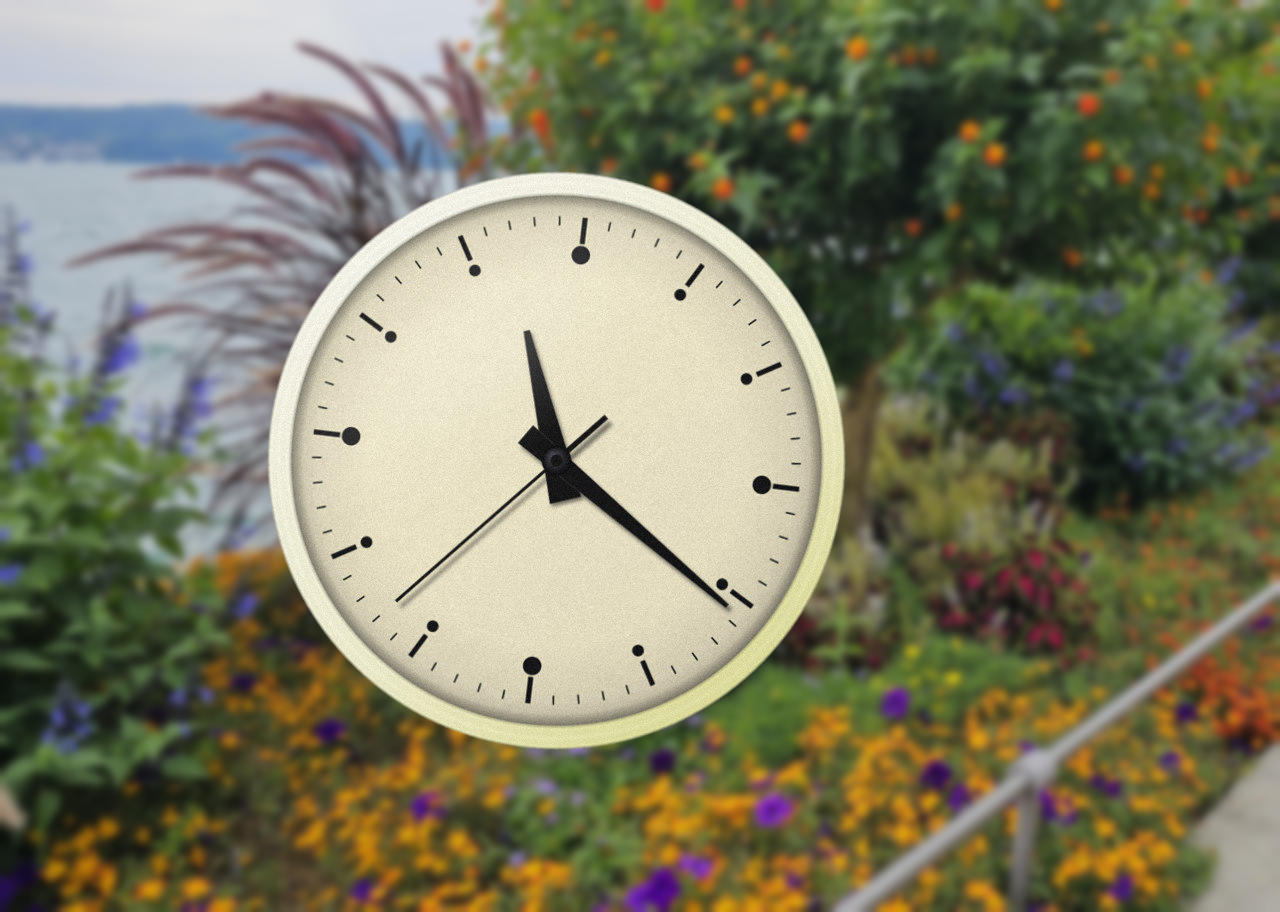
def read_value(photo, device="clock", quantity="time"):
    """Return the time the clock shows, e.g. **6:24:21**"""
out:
**11:20:37**
